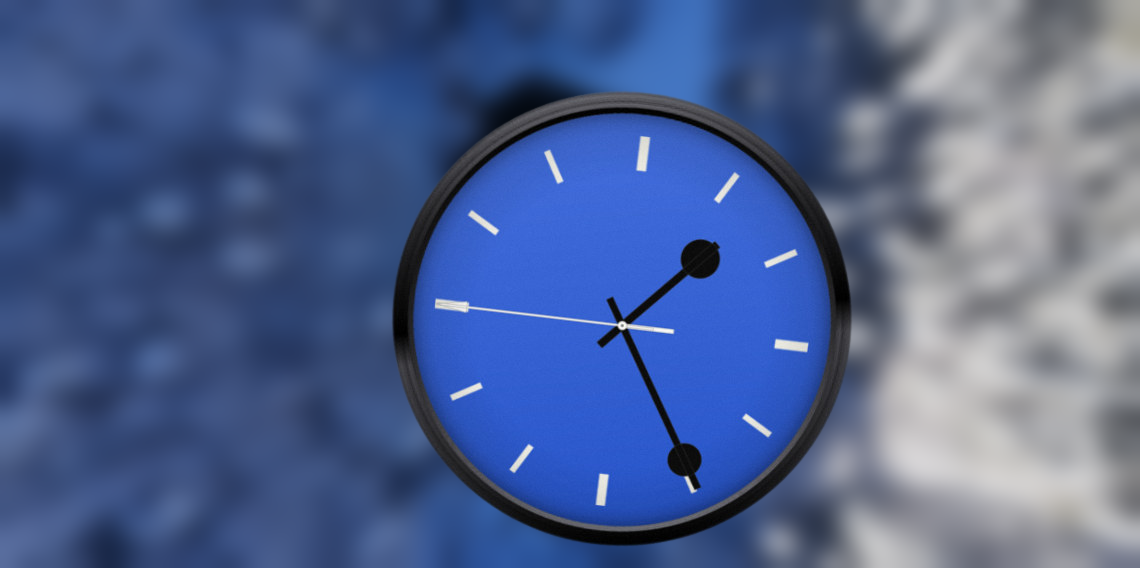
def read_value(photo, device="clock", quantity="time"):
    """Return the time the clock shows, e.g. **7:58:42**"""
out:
**1:24:45**
